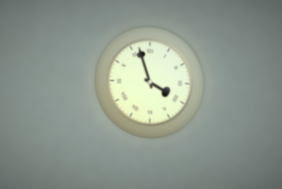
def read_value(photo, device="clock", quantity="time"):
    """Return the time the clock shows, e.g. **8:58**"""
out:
**3:57**
